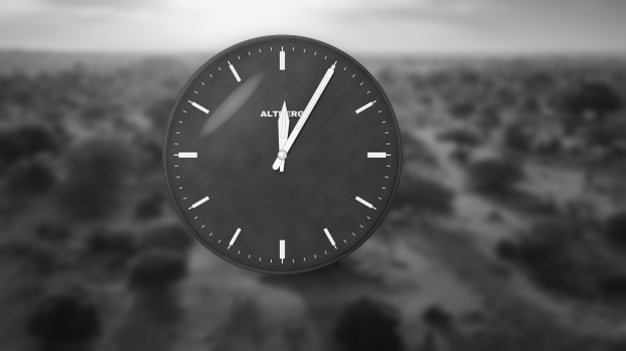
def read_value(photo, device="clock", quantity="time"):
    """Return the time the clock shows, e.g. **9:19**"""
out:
**12:05**
